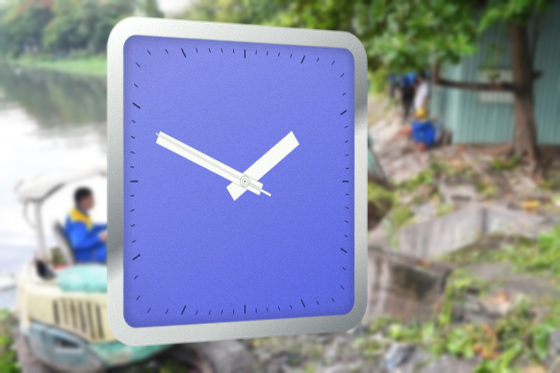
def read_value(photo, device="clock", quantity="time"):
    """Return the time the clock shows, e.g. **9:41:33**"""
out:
**1:48:49**
